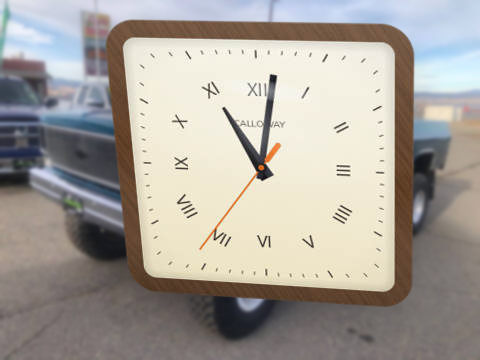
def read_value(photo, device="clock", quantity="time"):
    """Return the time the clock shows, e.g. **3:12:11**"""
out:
**11:01:36**
